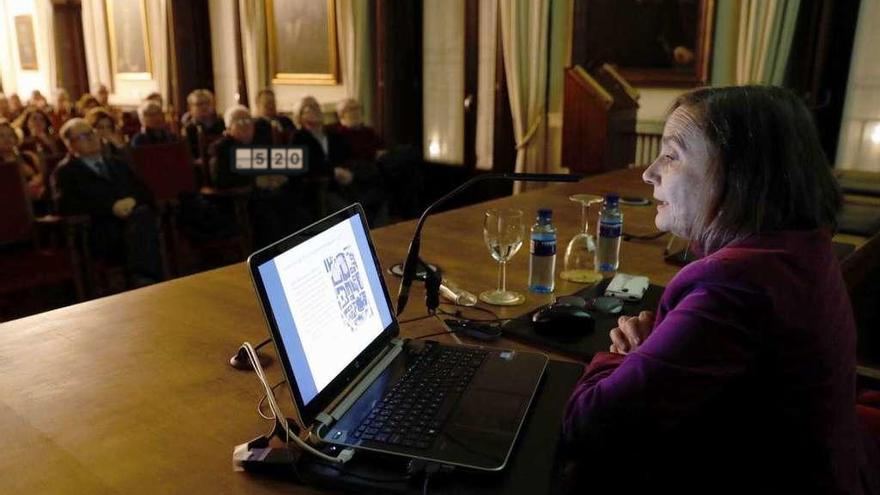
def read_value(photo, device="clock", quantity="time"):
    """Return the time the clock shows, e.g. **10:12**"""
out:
**5:20**
